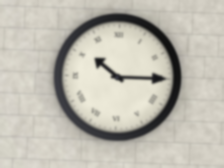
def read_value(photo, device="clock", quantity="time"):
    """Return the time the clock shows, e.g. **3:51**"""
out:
**10:15**
